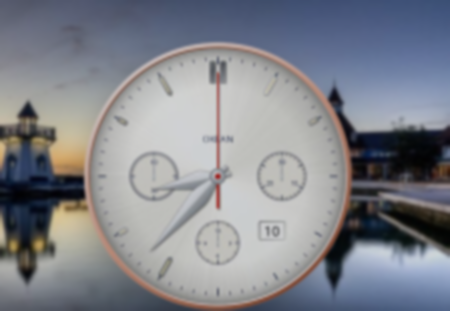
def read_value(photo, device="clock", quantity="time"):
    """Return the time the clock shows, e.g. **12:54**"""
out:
**8:37**
